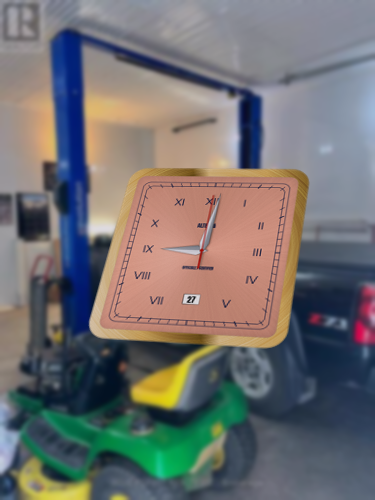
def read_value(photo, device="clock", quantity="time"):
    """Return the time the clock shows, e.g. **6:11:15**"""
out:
**9:01:00**
